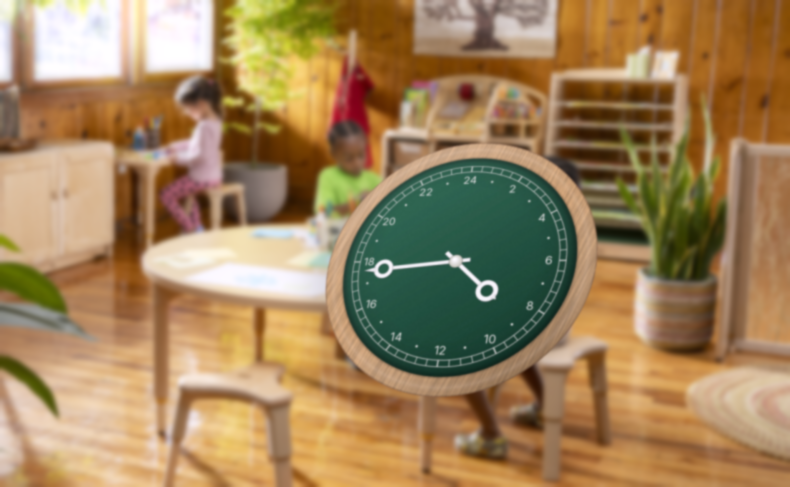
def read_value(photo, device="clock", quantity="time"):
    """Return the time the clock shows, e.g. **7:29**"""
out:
**8:44**
